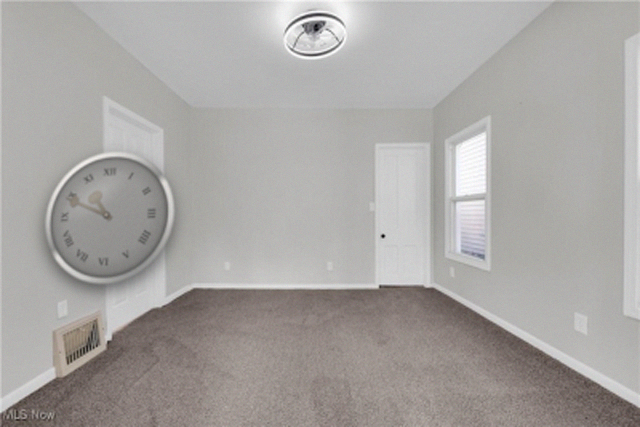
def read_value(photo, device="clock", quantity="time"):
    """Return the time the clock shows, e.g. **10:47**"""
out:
**10:49**
